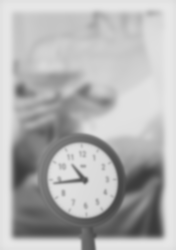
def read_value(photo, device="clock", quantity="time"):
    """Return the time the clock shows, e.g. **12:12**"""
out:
**10:44**
